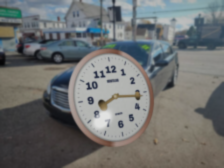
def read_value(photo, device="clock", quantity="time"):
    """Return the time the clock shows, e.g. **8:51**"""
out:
**8:16**
